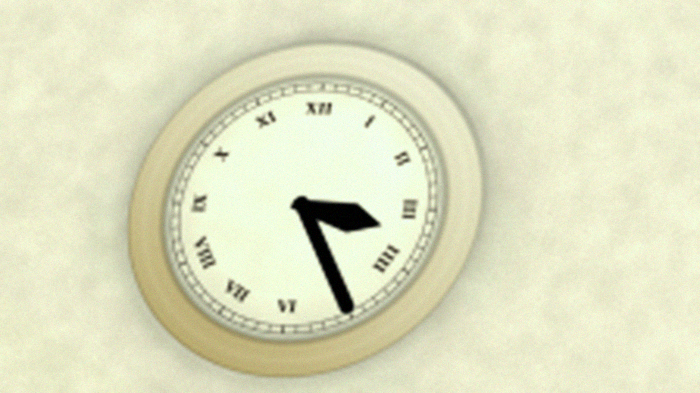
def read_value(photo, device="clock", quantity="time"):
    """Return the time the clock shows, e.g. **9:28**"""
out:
**3:25**
